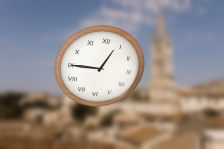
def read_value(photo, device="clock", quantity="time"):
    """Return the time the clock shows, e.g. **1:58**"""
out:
**12:45**
